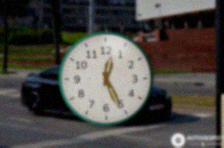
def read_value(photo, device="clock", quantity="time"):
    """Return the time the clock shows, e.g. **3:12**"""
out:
**12:26**
